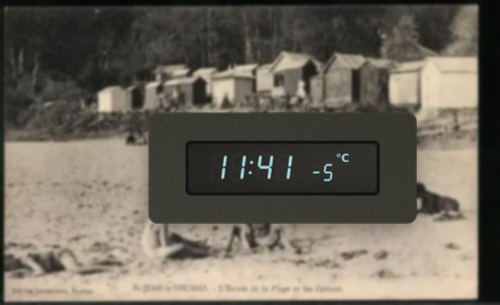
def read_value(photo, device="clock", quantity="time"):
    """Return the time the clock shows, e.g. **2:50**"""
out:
**11:41**
